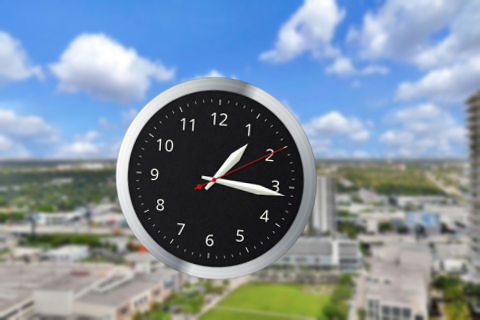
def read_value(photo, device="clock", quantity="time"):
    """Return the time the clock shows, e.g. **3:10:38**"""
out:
**1:16:10**
